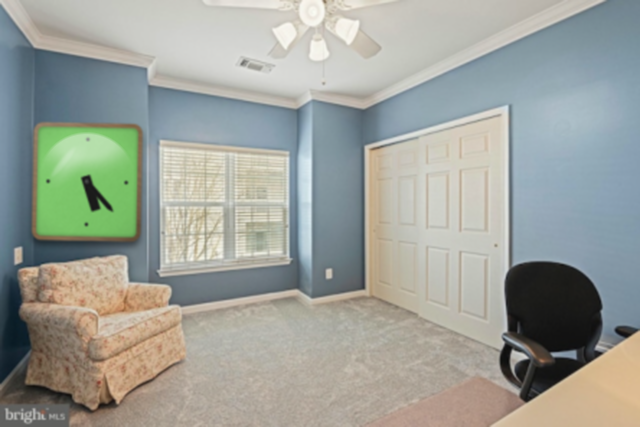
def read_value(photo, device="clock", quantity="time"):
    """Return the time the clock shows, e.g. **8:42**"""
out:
**5:23**
